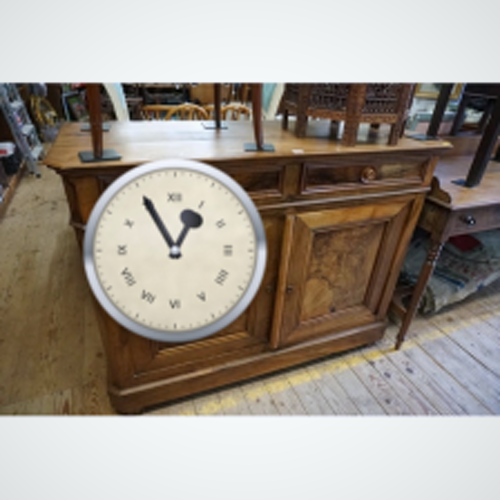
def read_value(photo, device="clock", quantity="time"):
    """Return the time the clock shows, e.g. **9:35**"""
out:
**12:55**
